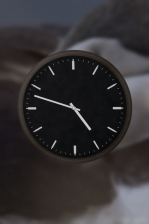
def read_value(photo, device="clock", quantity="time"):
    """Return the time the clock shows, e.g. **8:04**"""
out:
**4:48**
